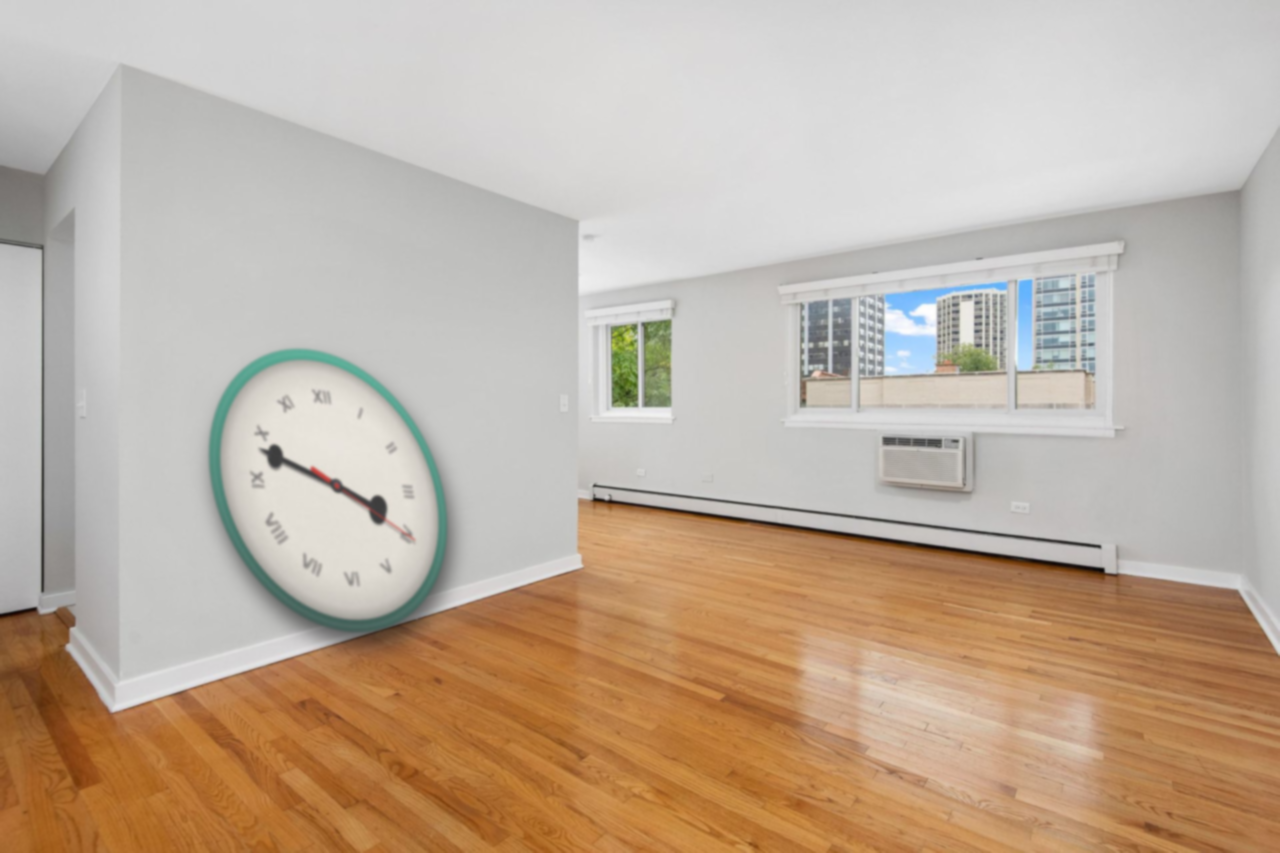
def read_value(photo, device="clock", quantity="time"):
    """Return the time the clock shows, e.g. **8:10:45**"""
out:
**3:48:20**
